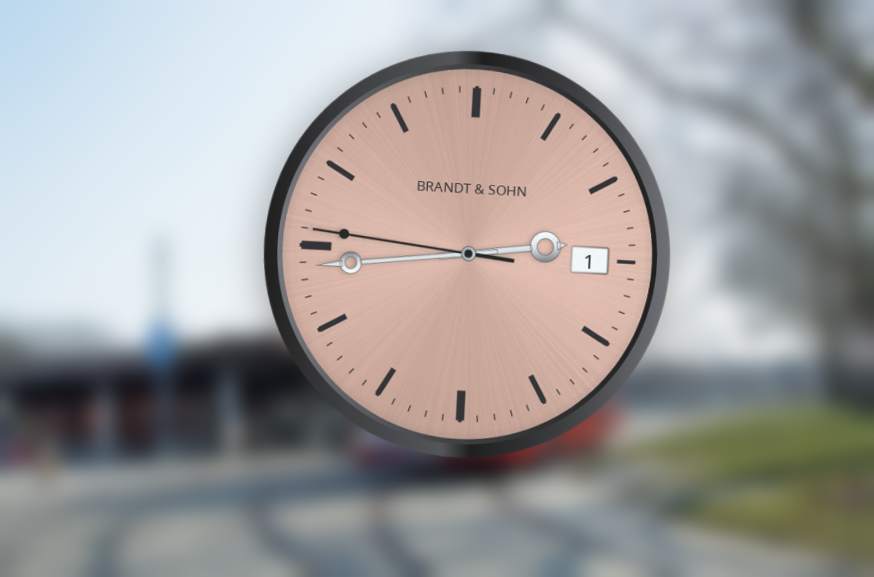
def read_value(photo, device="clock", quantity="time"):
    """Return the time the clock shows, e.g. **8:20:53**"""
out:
**2:43:46**
